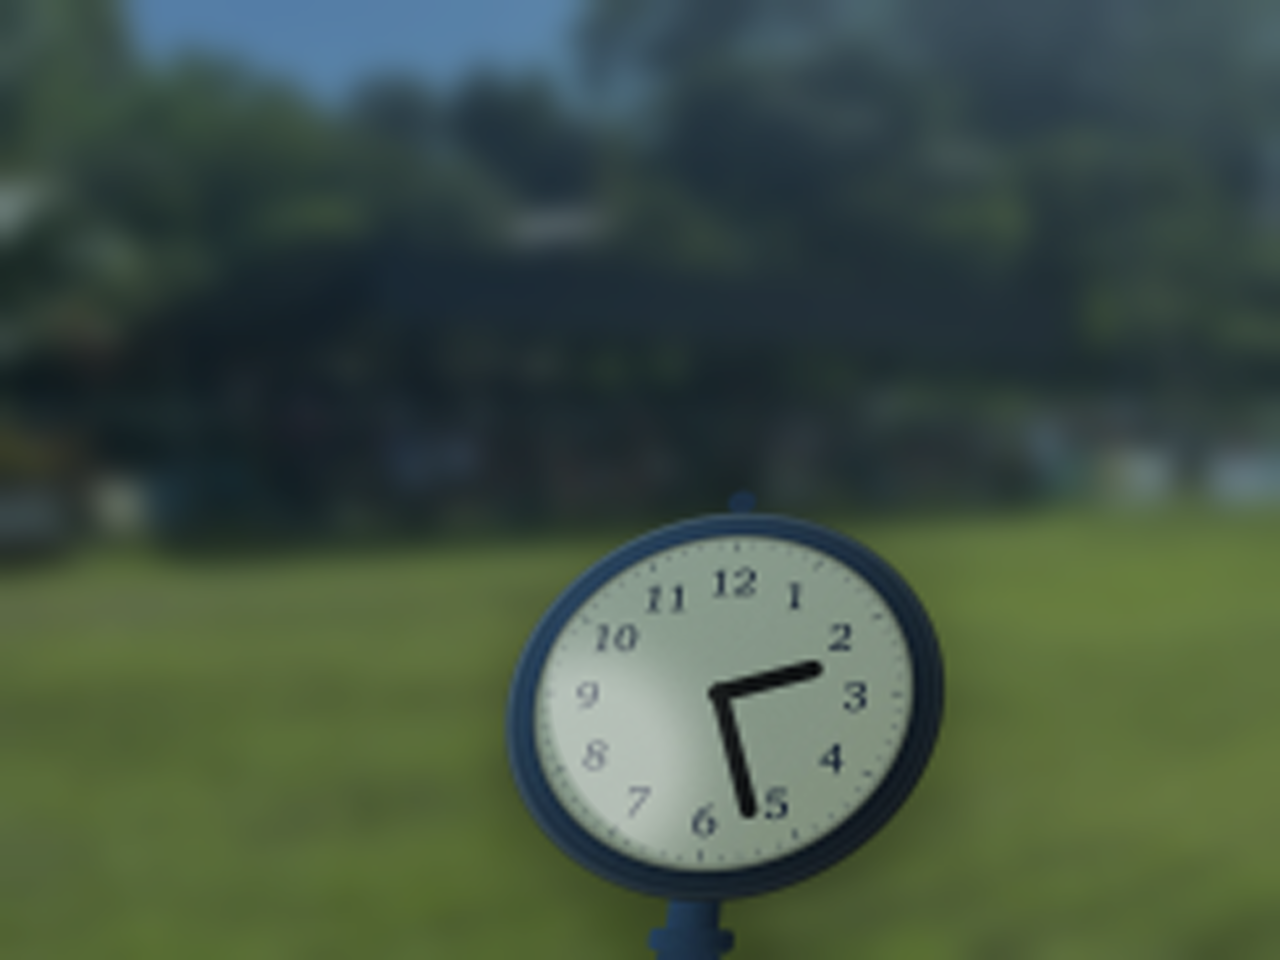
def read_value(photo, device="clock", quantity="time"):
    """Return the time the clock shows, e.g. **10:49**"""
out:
**2:27**
